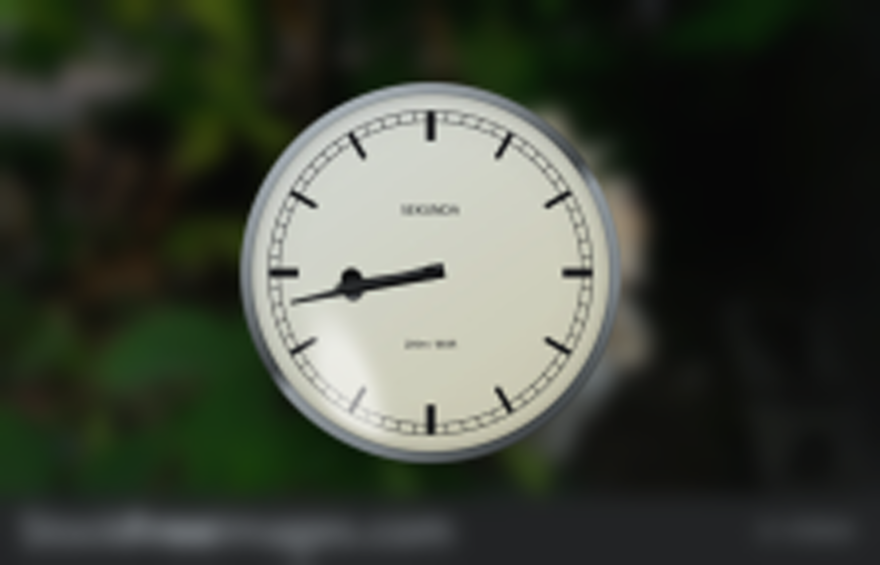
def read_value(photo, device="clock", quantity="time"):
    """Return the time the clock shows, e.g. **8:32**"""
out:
**8:43**
